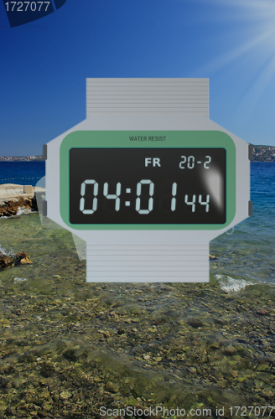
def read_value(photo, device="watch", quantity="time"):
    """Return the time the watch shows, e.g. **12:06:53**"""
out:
**4:01:44**
